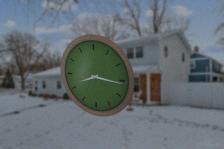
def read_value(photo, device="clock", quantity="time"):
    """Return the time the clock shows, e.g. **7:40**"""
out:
**8:16**
